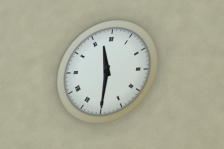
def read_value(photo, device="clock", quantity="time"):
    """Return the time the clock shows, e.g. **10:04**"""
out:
**11:30**
